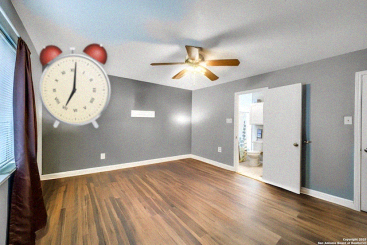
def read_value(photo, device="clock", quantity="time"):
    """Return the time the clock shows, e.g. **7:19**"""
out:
**7:01**
